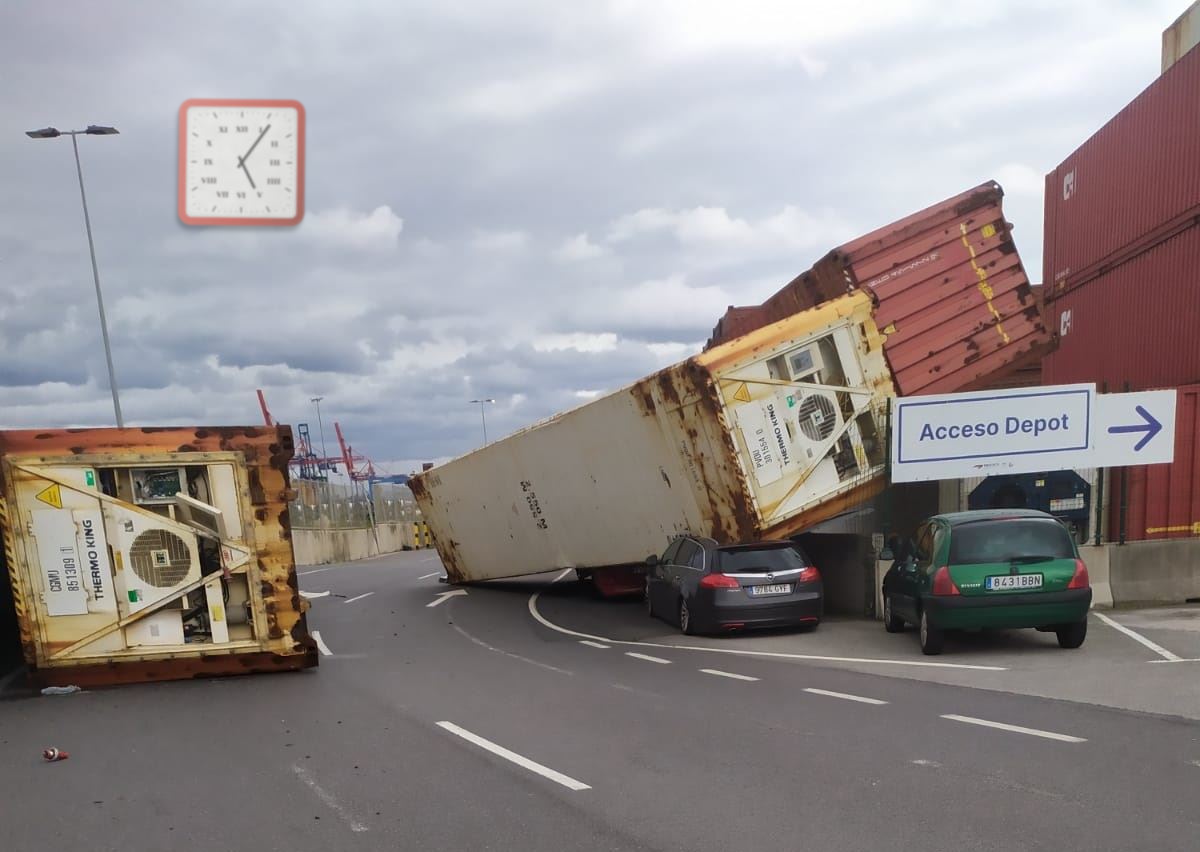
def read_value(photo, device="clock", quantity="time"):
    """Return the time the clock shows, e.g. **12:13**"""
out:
**5:06**
